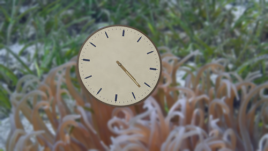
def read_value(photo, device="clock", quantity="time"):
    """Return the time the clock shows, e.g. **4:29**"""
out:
**4:22**
